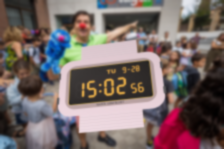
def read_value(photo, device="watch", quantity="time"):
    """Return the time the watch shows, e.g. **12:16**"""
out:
**15:02**
